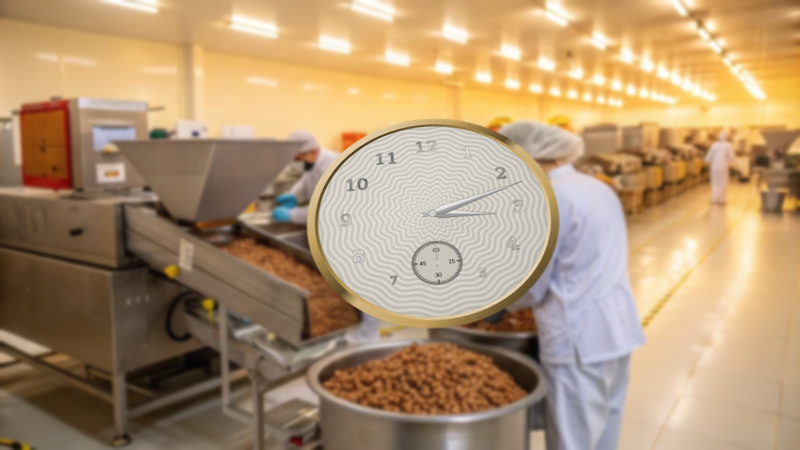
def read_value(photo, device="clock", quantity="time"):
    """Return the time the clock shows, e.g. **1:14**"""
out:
**3:12**
